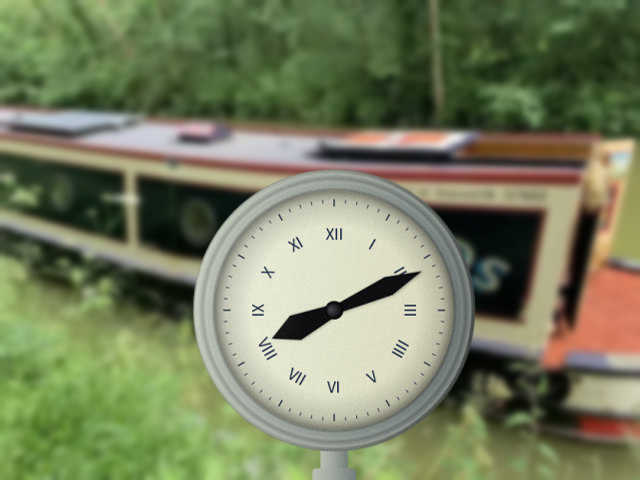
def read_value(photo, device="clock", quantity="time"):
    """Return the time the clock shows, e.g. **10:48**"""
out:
**8:11**
